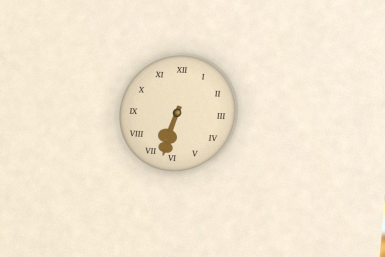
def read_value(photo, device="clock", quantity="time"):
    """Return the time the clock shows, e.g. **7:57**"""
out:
**6:32**
